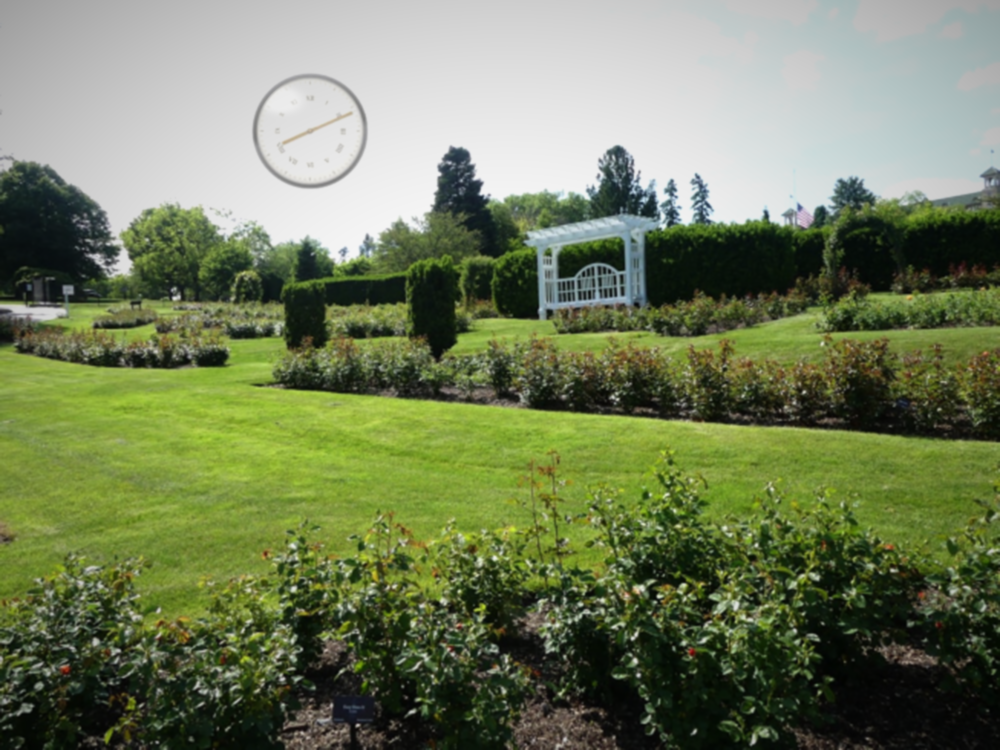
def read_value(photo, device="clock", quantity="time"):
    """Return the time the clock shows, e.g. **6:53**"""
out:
**8:11**
